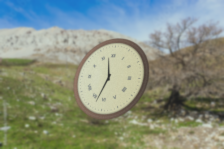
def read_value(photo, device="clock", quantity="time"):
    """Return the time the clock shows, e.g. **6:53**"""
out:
**11:33**
